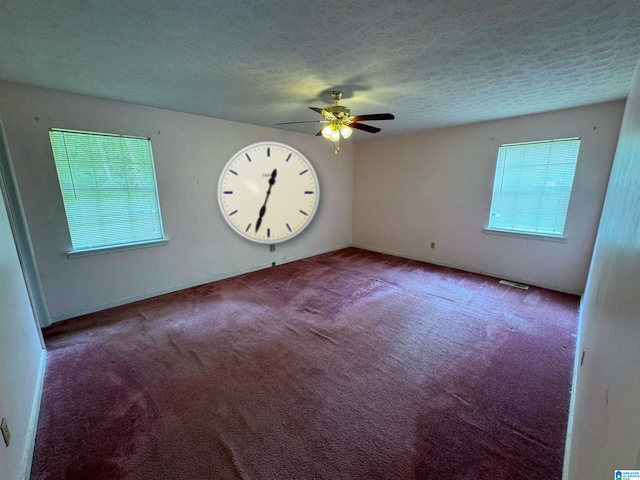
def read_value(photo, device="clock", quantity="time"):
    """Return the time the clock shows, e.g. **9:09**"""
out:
**12:33**
